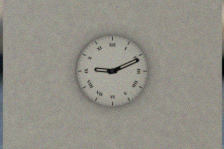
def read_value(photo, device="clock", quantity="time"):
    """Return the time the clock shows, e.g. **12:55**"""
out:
**9:11**
